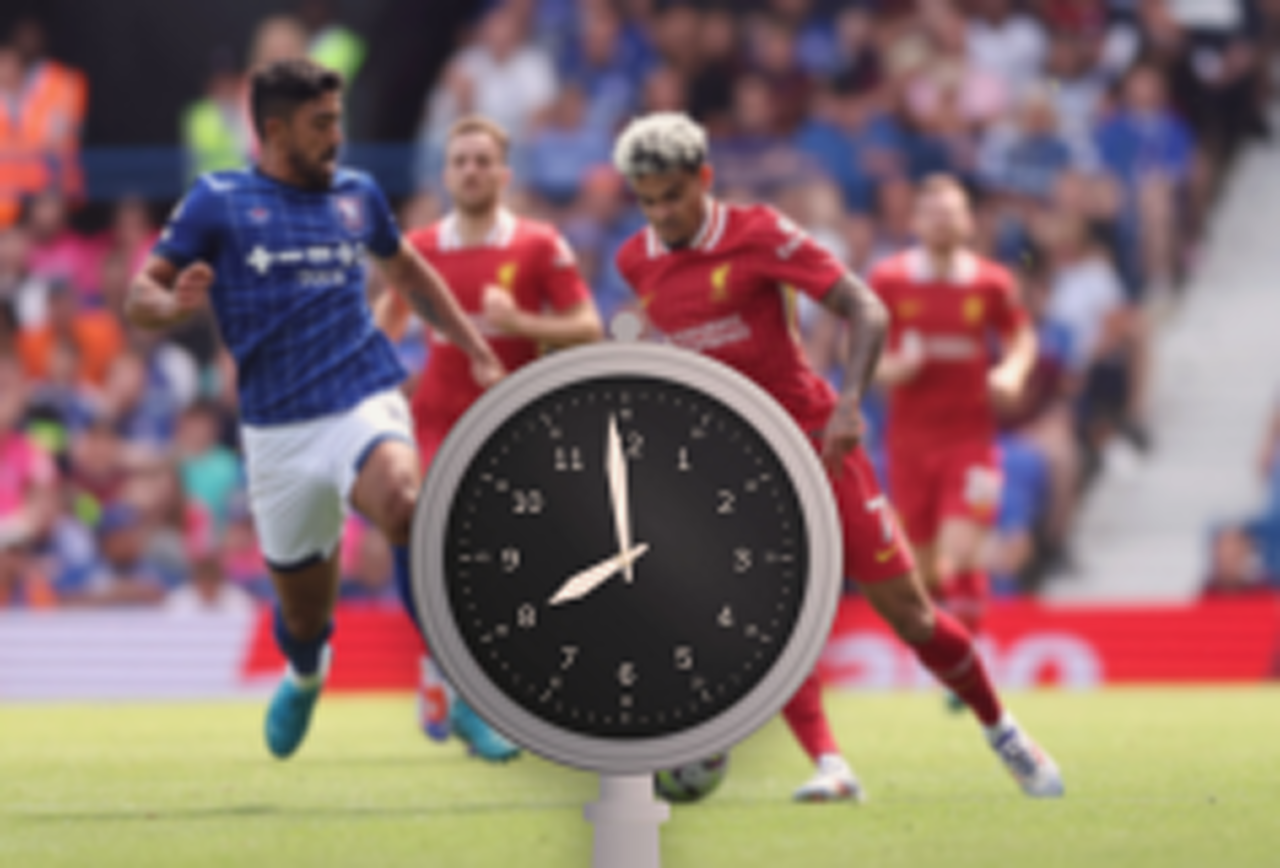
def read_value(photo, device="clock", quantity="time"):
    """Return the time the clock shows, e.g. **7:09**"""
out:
**7:59**
